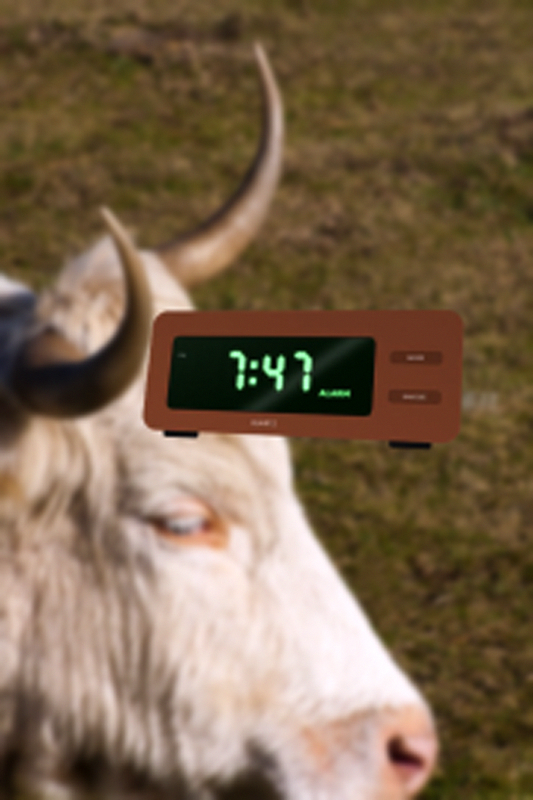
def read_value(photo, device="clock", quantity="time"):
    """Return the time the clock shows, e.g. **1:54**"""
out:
**7:47**
